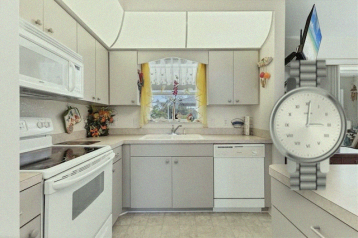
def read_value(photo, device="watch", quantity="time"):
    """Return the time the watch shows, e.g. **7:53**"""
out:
**3:01**
